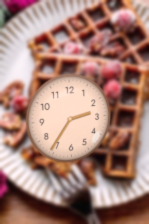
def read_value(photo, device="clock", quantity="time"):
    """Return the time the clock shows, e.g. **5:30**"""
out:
**2:36**
